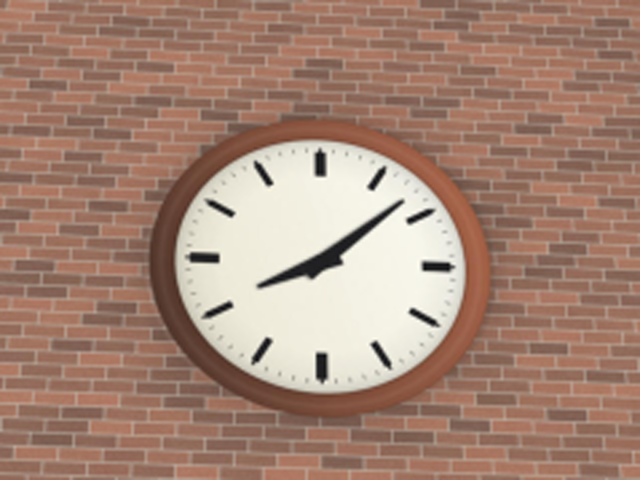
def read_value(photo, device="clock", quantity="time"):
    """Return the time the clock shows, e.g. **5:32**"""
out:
**8:08**
